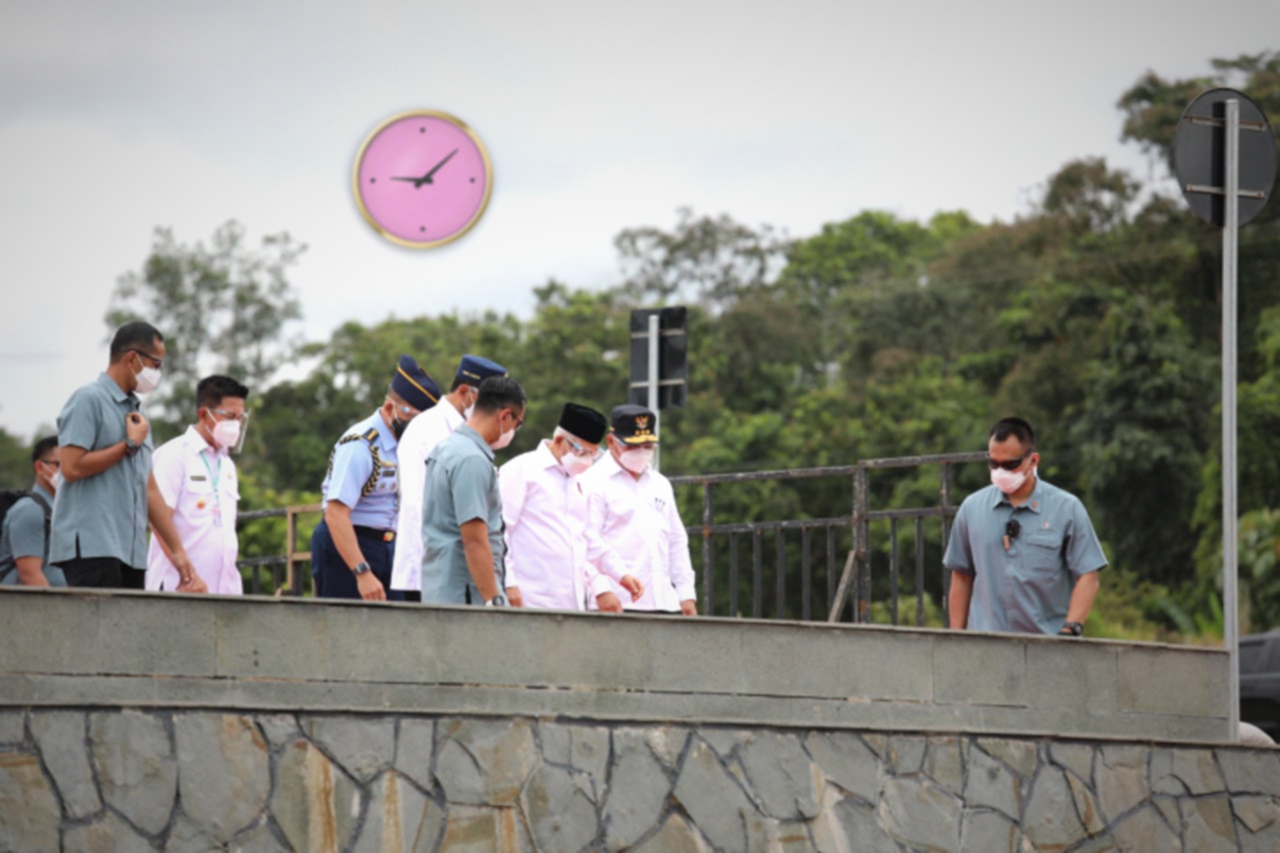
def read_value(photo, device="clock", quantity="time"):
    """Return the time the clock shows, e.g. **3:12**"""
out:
**9:08**
